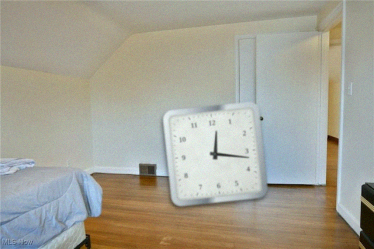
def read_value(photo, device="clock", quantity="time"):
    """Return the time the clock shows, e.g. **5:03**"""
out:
**12:17**
